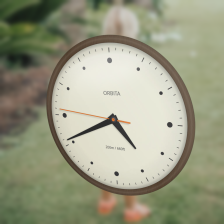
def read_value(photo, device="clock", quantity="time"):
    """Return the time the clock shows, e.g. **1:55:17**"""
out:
**4:40:46**
